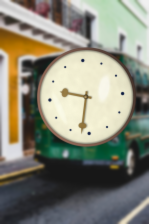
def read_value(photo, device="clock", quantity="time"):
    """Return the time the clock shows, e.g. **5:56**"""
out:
**9:32**
